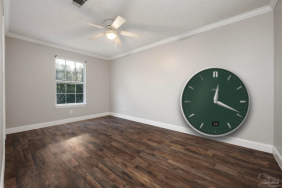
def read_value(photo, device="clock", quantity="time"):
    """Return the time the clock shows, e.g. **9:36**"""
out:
**12:19**
